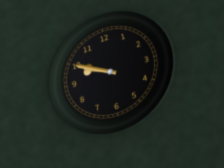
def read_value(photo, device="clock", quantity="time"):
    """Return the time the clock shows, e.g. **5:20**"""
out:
**9:50**
